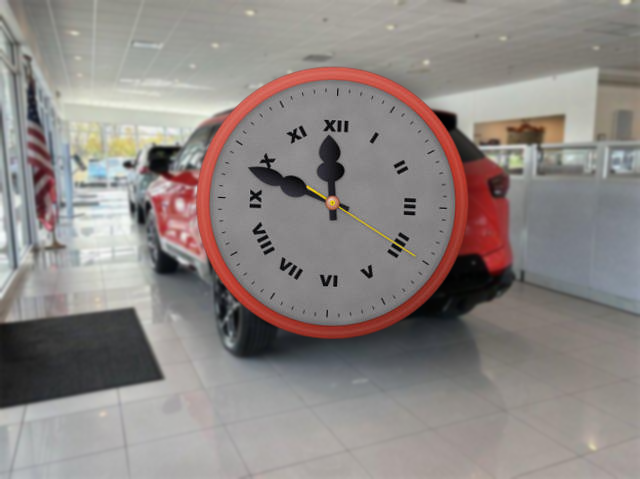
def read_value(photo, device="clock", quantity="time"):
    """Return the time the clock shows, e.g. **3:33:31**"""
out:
**11:48:20**
